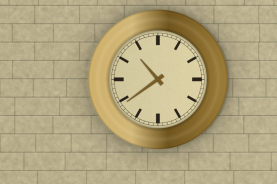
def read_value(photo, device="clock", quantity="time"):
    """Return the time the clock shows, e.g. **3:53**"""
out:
**10:39**
